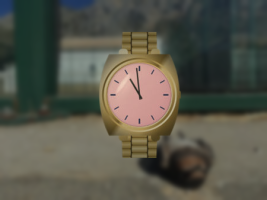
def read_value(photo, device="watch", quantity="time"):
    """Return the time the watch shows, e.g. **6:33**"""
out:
**10:59**
